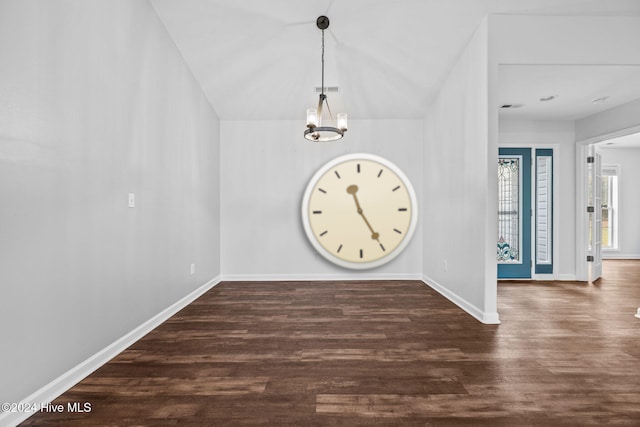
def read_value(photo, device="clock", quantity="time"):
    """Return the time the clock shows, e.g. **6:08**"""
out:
**11:25**
